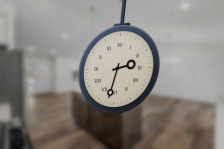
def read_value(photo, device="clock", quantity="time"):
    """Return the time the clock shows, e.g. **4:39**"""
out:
**2:32**
